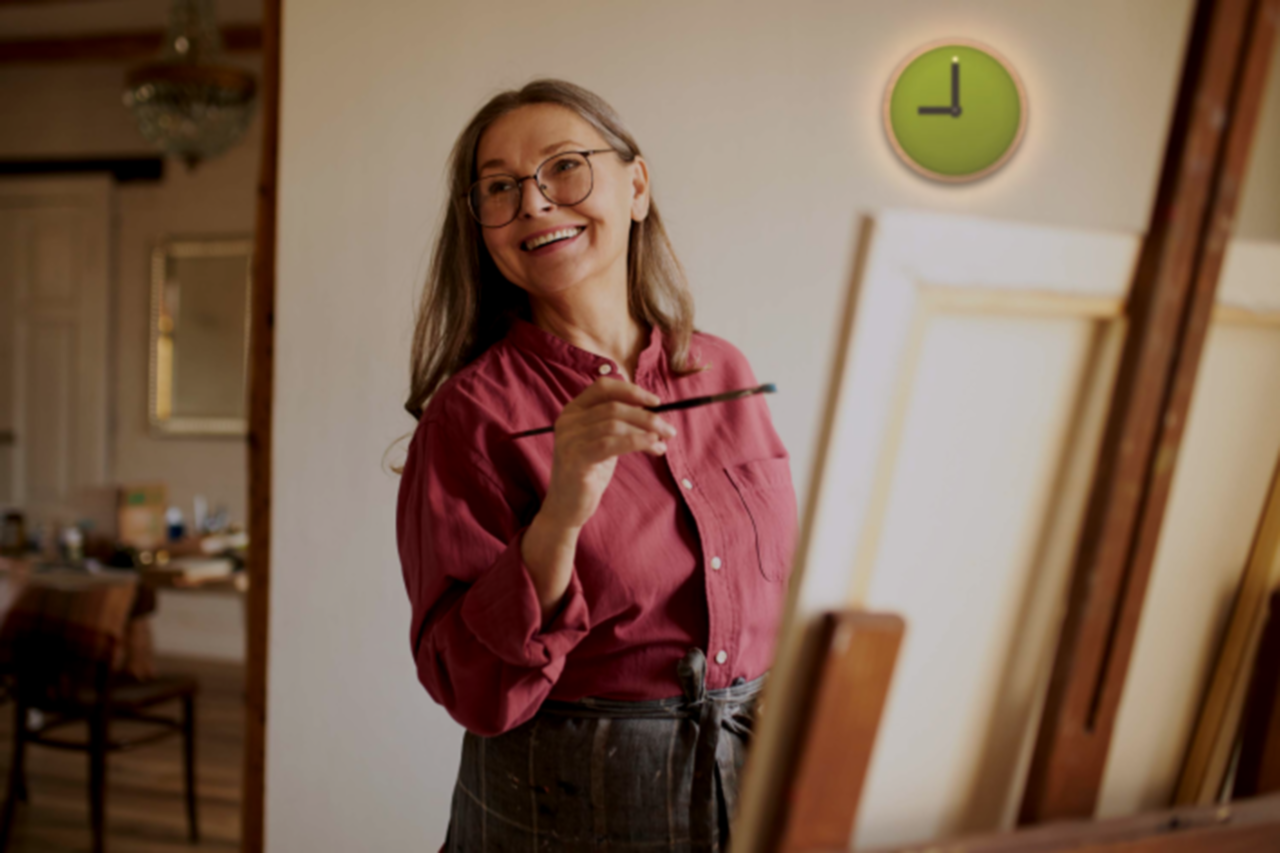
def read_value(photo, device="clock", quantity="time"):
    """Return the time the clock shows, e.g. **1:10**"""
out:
**9:00**
